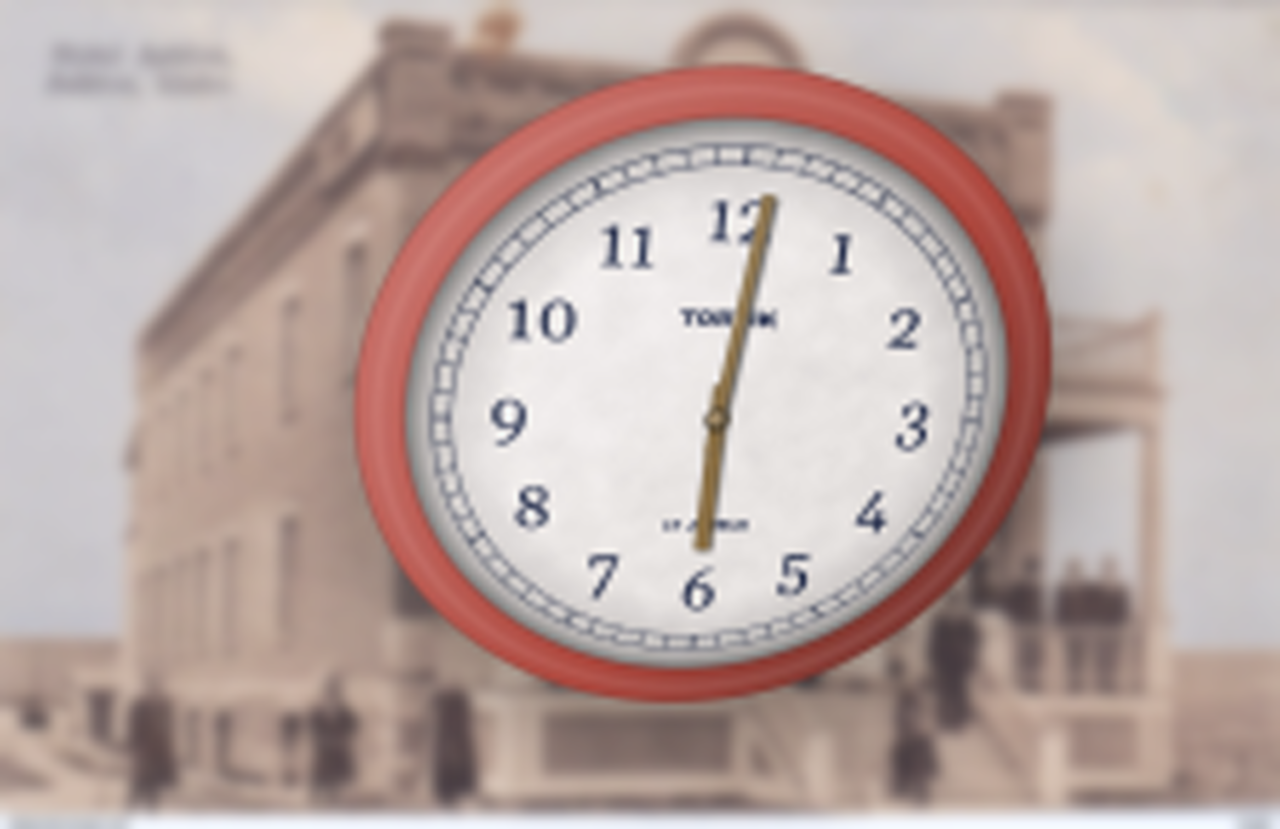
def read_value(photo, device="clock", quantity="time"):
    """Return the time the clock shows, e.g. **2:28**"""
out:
**6:01**
